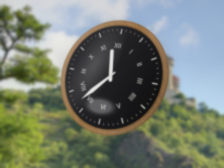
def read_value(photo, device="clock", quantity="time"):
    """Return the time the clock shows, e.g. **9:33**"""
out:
**11:37**
